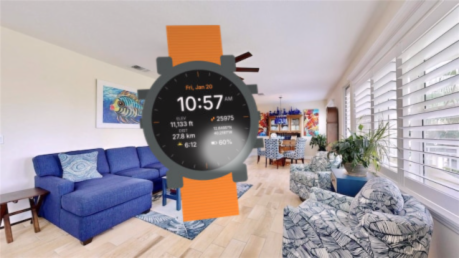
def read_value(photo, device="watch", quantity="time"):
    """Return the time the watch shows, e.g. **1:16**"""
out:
**10:57**
